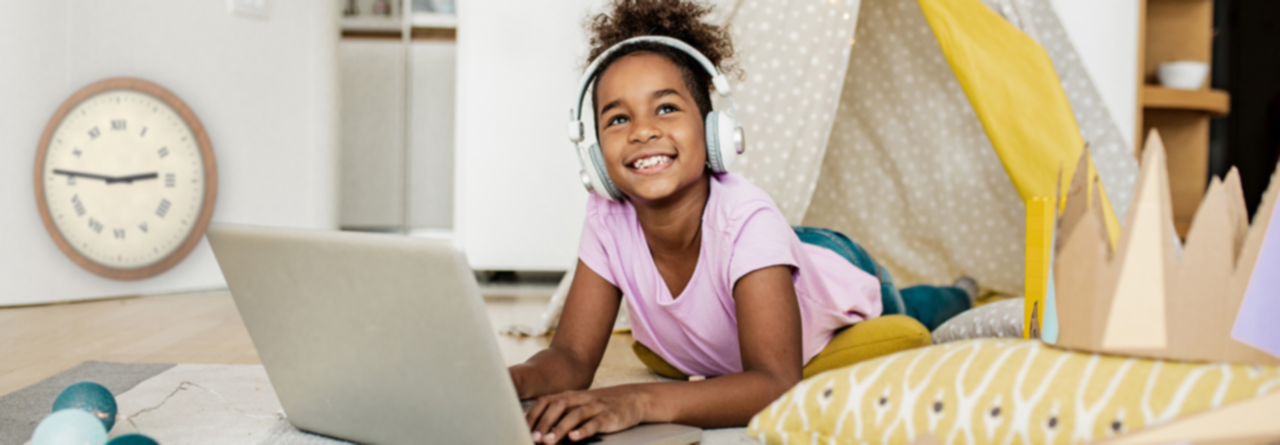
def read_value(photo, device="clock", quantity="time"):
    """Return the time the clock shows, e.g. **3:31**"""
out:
**2:46**
